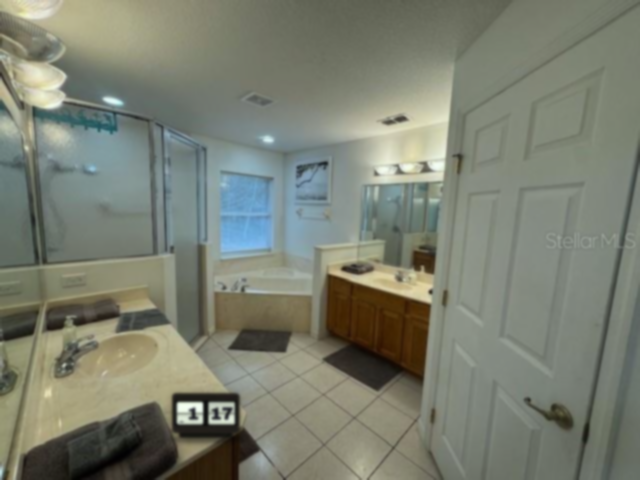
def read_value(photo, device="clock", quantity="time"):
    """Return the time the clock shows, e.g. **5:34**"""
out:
**1:17**
